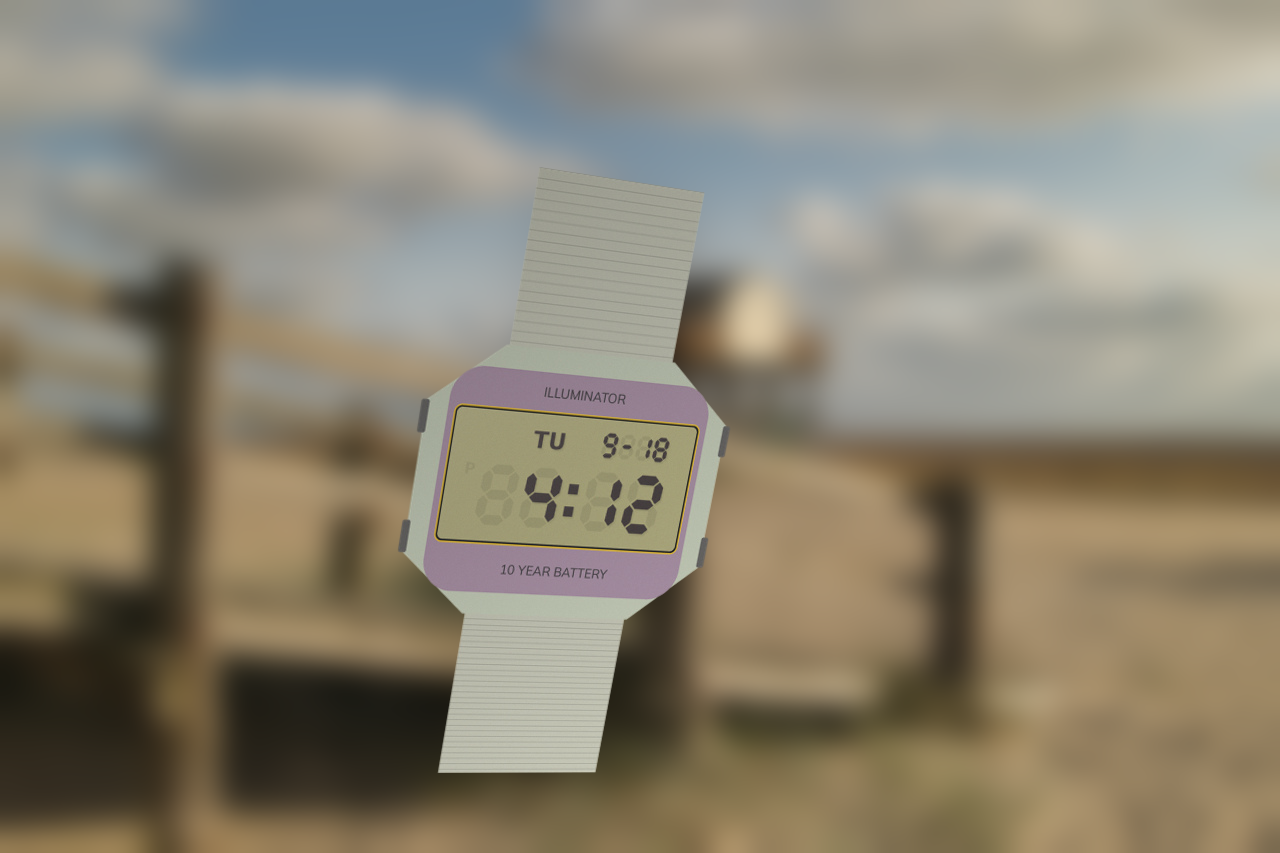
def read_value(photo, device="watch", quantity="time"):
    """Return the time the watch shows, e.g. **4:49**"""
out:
**4:12**
